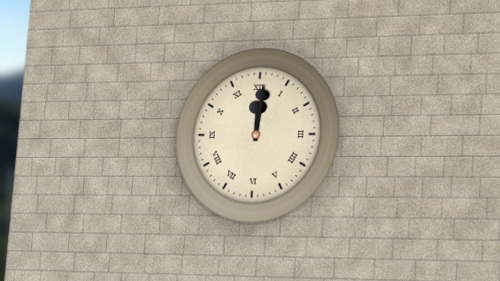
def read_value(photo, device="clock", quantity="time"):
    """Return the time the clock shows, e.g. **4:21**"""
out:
**12:01**
